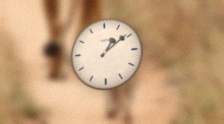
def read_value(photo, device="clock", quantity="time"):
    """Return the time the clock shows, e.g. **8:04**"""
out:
**1:09**
